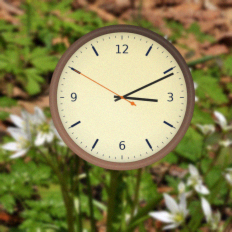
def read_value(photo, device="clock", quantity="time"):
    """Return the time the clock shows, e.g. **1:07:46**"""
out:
**3:10:50**
